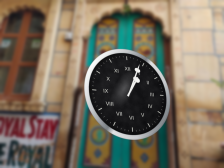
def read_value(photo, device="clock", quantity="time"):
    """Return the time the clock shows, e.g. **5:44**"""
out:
**1:04**
